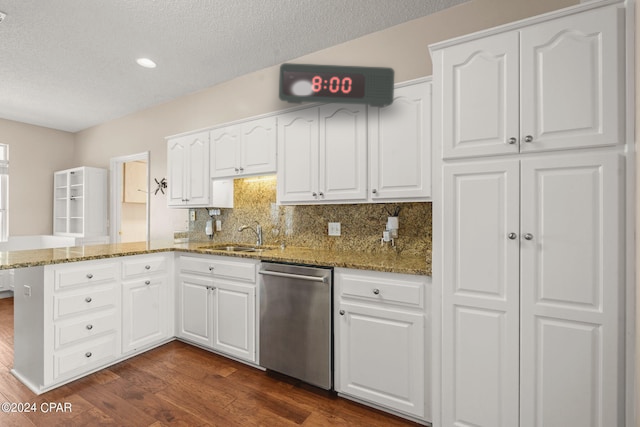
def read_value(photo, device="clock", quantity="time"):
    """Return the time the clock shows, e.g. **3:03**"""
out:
**8:00**
